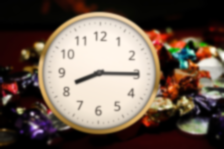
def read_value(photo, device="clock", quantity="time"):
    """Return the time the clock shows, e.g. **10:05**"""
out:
**8:15**
